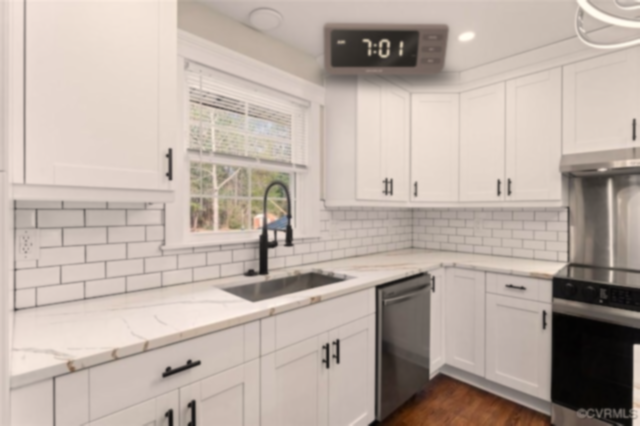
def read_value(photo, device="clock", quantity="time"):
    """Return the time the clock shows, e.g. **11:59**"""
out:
**7:01**
